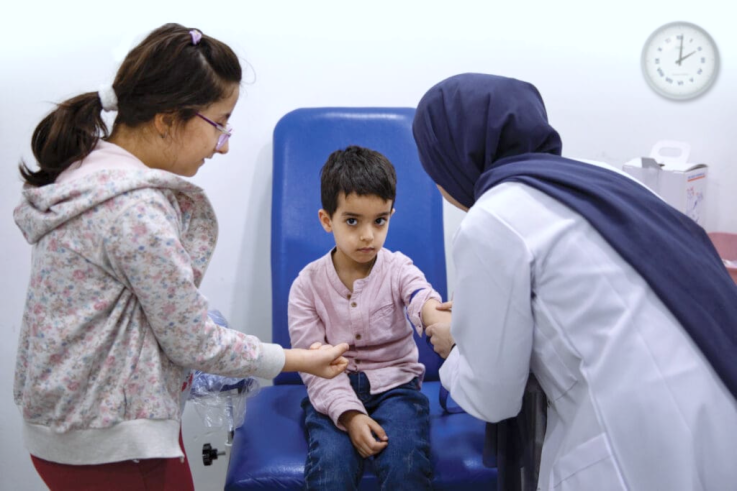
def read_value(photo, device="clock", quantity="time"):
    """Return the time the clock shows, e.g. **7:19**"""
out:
**2:01**
